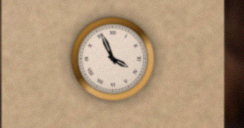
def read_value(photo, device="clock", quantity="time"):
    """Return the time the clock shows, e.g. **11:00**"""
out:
**3:56**
